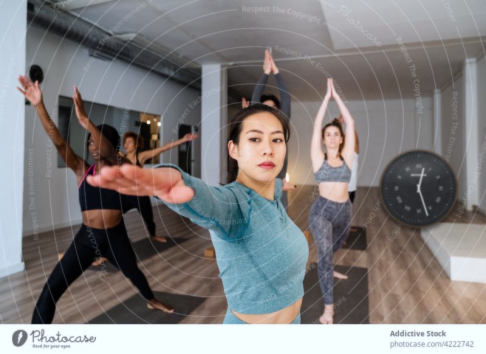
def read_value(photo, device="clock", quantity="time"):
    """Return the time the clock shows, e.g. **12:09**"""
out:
**12:27**
